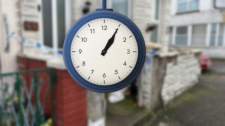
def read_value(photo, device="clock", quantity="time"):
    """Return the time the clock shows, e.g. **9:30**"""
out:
**1:05**
